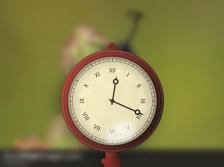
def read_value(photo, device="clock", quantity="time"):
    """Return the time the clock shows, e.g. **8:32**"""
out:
**12:19**
